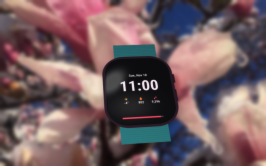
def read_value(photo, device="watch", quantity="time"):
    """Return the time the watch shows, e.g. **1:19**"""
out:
**11:00**
